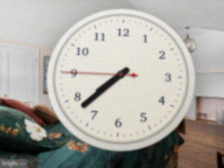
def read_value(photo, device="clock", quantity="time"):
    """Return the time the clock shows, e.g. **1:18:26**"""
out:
**7:37:45**
